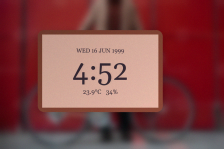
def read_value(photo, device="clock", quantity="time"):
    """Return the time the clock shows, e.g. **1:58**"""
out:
**4:52**
